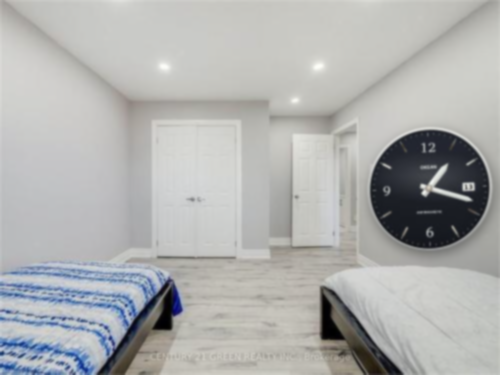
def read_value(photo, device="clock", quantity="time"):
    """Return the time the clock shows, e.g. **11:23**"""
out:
**1:18**
